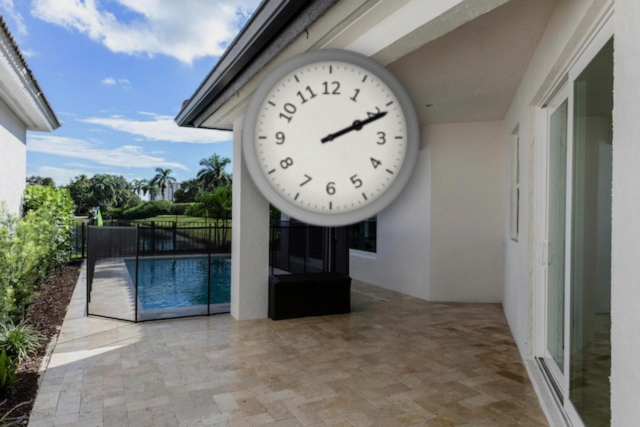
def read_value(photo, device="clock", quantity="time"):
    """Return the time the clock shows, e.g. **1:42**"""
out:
**2:11**
